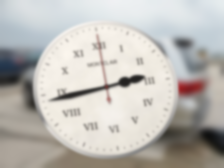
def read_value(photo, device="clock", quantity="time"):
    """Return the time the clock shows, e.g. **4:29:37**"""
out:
**2:44:00**
